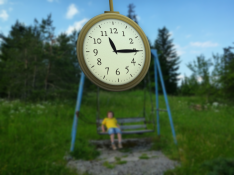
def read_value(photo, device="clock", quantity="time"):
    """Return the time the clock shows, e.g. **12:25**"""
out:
**11:15**
